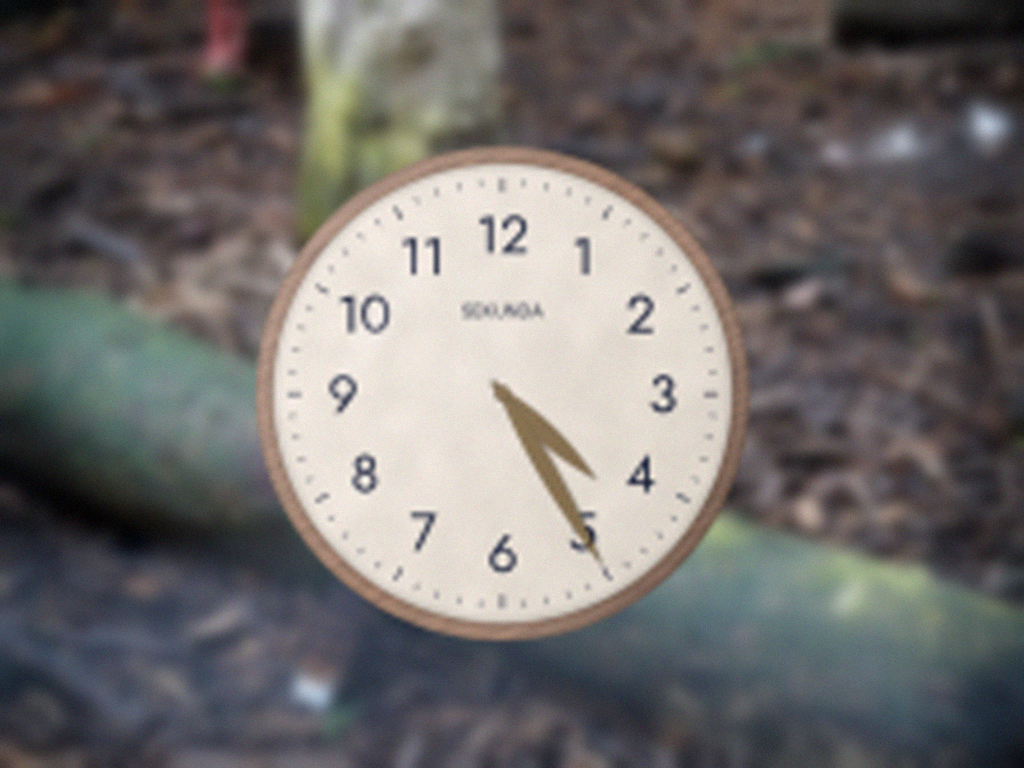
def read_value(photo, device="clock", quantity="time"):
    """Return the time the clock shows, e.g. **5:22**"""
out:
**4:25**
